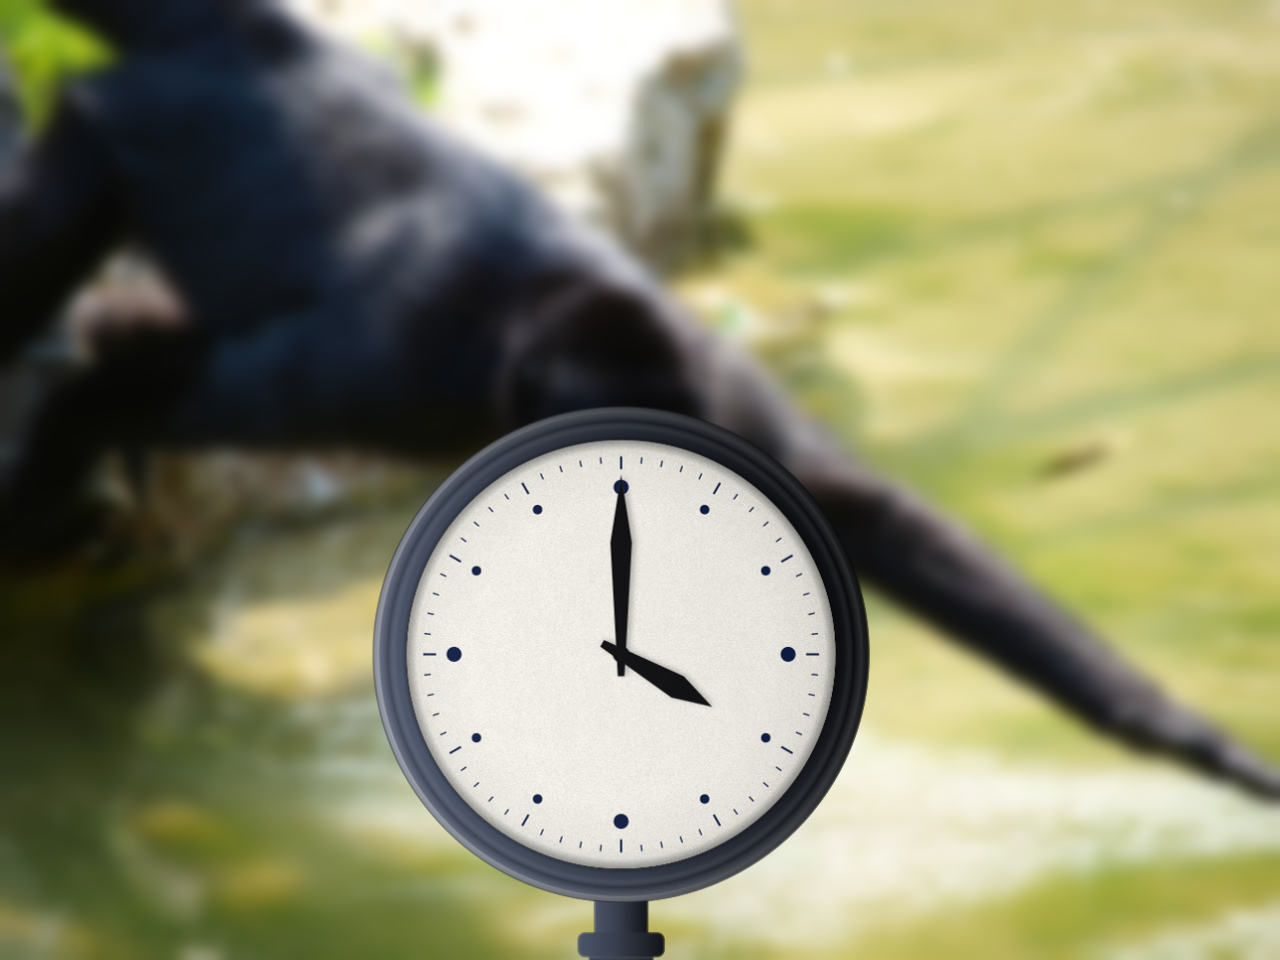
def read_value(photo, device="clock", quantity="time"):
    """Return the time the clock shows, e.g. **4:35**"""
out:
**4:00**
